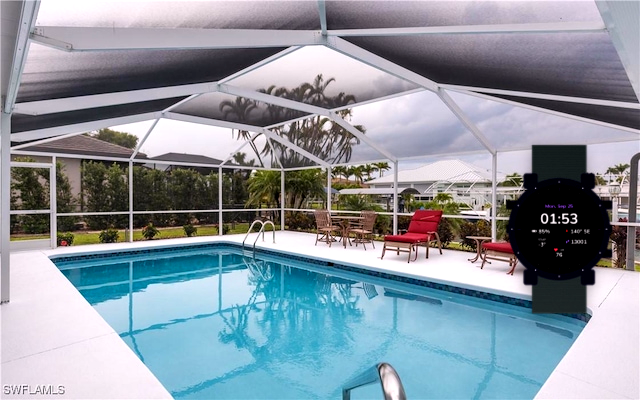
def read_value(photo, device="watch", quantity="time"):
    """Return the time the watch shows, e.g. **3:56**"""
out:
**1:53**
